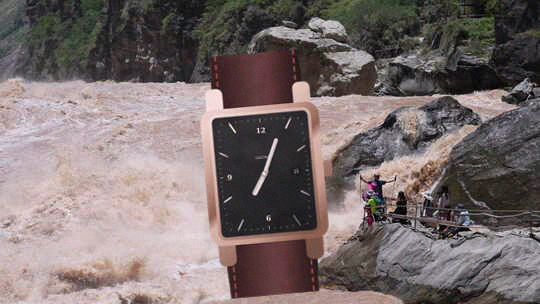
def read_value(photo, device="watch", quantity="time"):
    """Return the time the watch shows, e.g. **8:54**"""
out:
**7:04**
